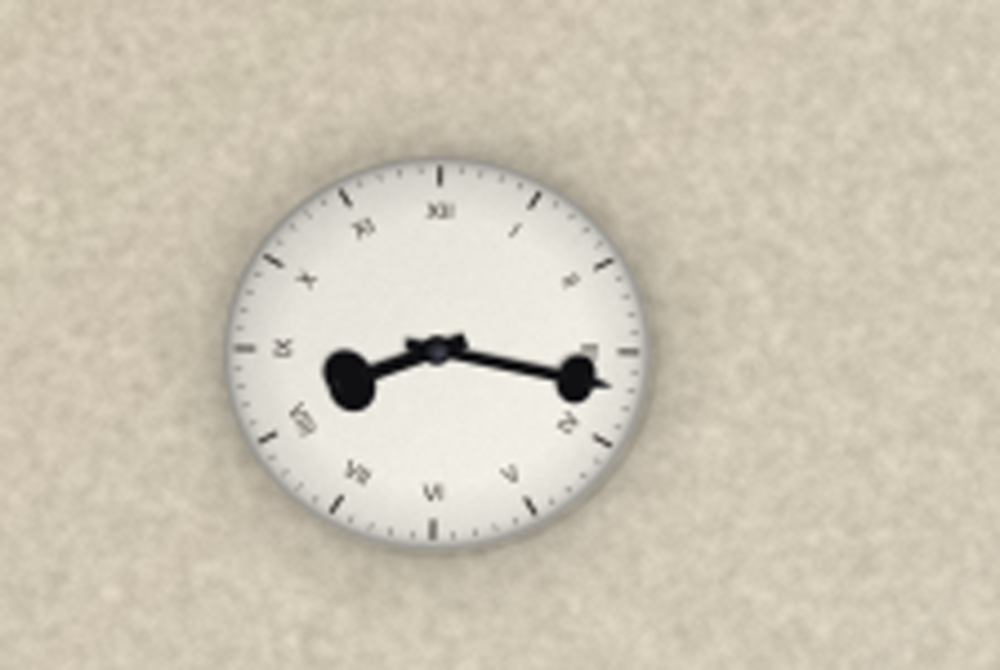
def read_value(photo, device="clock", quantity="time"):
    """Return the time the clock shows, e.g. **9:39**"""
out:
**8:17**
